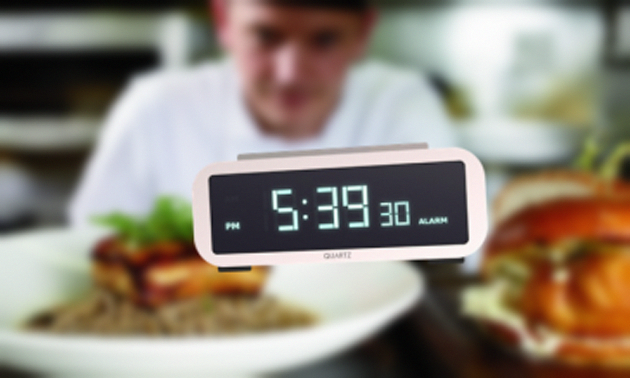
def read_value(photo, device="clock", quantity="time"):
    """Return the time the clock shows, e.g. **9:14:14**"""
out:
**5:39:30**
